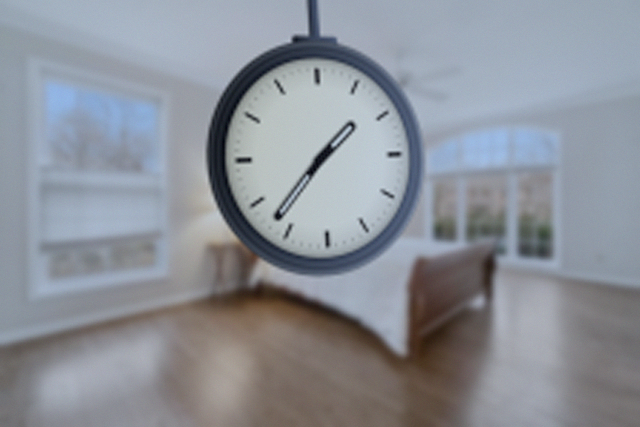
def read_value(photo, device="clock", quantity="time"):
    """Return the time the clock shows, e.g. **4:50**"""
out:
**1:37**
